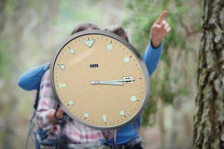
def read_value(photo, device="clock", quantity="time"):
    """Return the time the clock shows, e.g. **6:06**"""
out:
**3:15**
